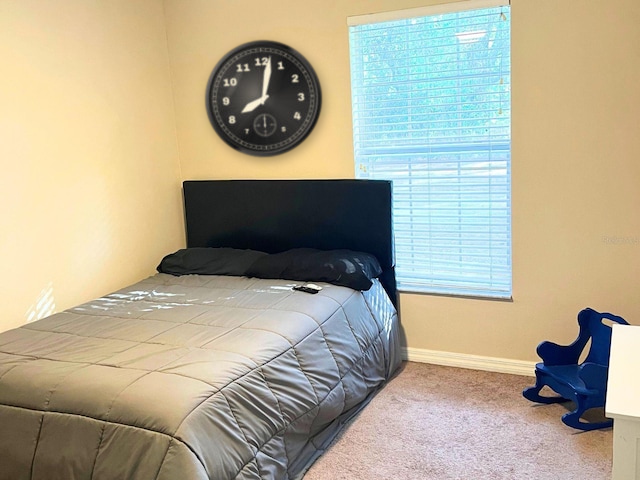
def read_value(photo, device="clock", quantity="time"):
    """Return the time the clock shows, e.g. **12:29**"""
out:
**8:02**
